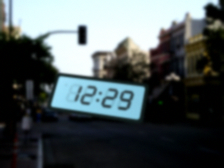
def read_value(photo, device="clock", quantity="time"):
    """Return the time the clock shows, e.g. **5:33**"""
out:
**12:29**
